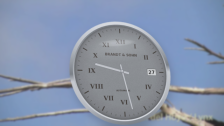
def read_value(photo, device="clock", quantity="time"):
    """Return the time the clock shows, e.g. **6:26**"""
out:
**9:28**
